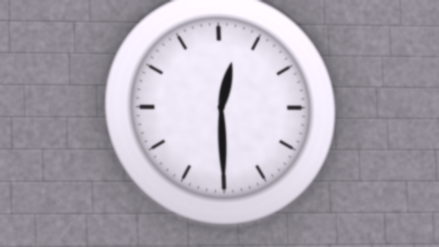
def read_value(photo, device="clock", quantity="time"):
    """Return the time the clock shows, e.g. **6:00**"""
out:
**12:30**
